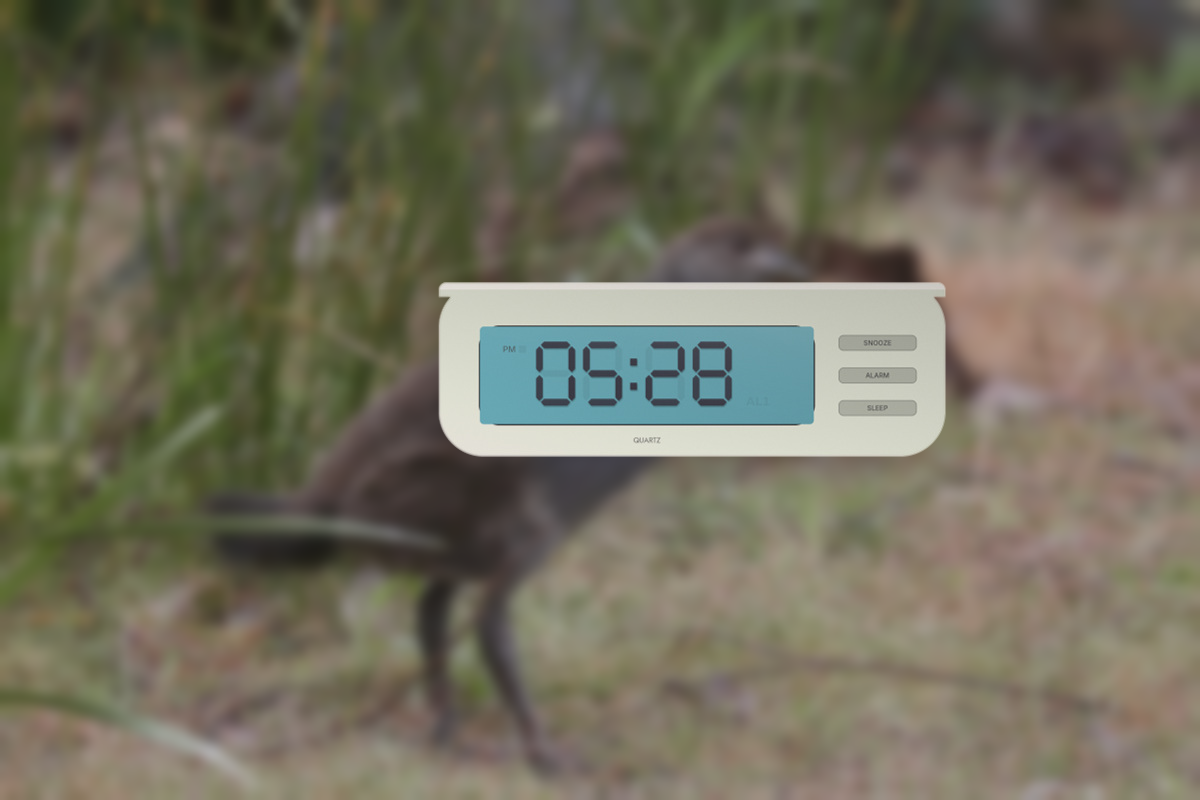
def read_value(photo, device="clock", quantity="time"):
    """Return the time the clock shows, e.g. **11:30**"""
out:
**5:28**
